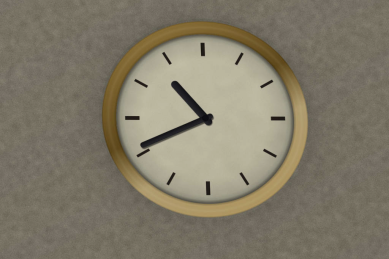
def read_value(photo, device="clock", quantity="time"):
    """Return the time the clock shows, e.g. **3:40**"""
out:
**10:41**
